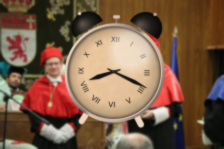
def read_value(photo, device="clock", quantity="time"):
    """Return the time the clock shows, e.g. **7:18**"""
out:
**8:19**
